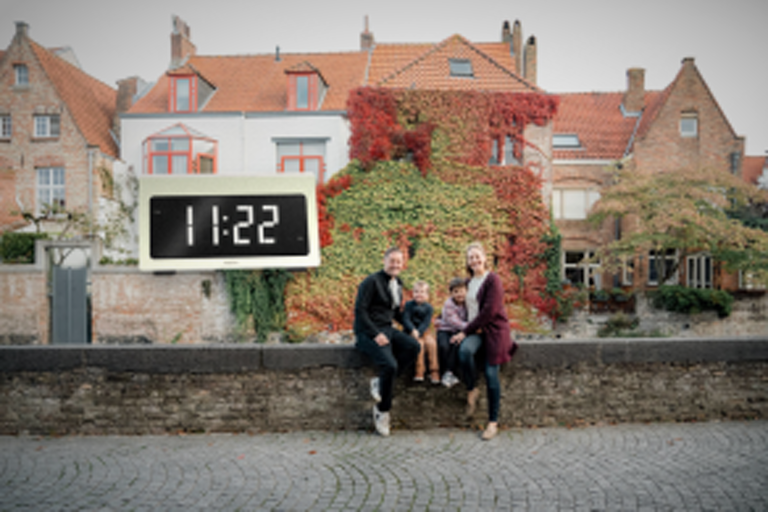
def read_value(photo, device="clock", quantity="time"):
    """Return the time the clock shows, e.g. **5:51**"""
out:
**11:22**
